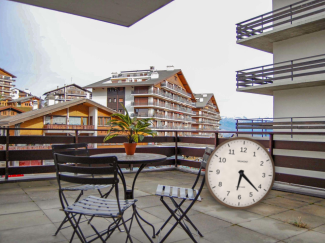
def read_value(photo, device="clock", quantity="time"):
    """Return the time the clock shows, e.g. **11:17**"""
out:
**6:22**
